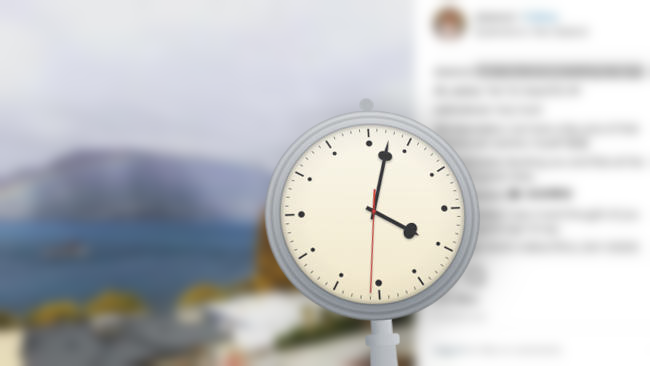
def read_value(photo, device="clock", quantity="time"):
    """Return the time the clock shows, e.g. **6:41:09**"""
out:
**4:02:31**
